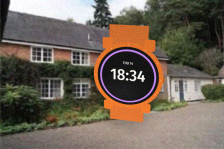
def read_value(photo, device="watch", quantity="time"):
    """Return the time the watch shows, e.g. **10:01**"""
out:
**18:34**
